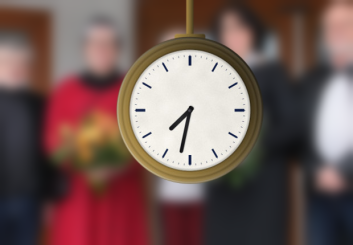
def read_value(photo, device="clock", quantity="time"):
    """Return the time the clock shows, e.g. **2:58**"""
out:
**7:32**
